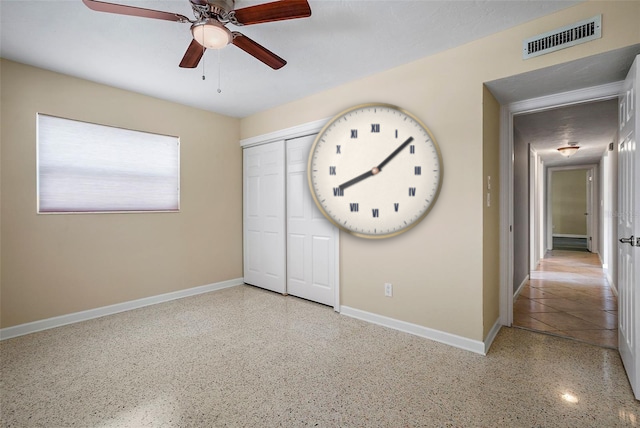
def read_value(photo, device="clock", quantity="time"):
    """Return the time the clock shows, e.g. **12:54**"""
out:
**8:08**
